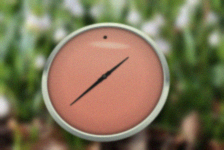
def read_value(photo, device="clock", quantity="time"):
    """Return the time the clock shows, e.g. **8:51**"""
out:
**1:38**
